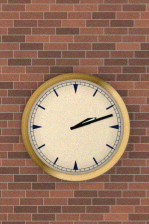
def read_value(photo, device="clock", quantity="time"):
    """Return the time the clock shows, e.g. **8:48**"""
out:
**2:12**
